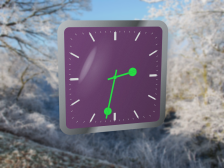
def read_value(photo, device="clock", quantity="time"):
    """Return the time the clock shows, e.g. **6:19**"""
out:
**2:32**
